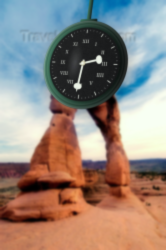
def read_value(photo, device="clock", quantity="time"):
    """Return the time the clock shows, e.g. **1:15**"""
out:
**2:31**
